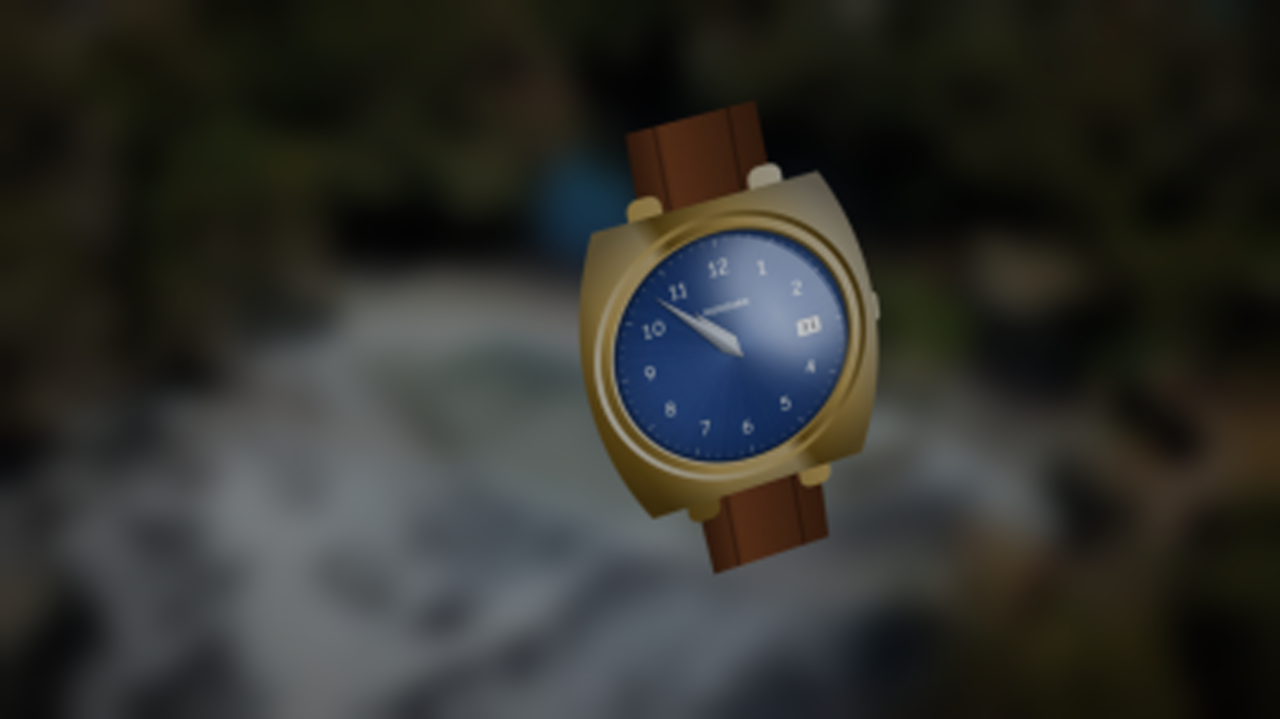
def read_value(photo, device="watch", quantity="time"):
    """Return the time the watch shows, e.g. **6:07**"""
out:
**10:53**
